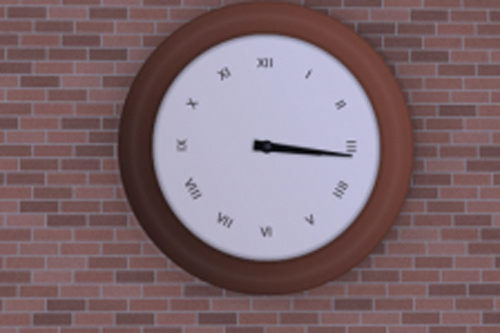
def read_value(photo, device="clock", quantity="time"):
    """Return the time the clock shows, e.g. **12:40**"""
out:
**3:16**
